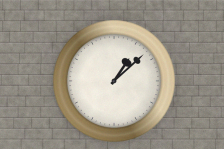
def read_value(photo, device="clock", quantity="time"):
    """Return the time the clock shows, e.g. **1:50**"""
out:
**1:08**
